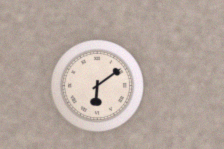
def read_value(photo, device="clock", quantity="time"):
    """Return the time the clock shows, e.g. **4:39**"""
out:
**6:09**
